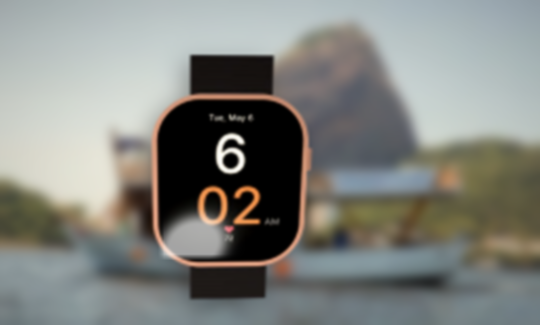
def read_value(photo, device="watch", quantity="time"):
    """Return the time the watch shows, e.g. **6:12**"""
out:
**6:02**
